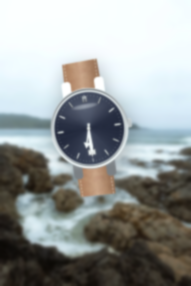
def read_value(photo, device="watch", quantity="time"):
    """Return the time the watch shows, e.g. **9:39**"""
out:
**6:30**
